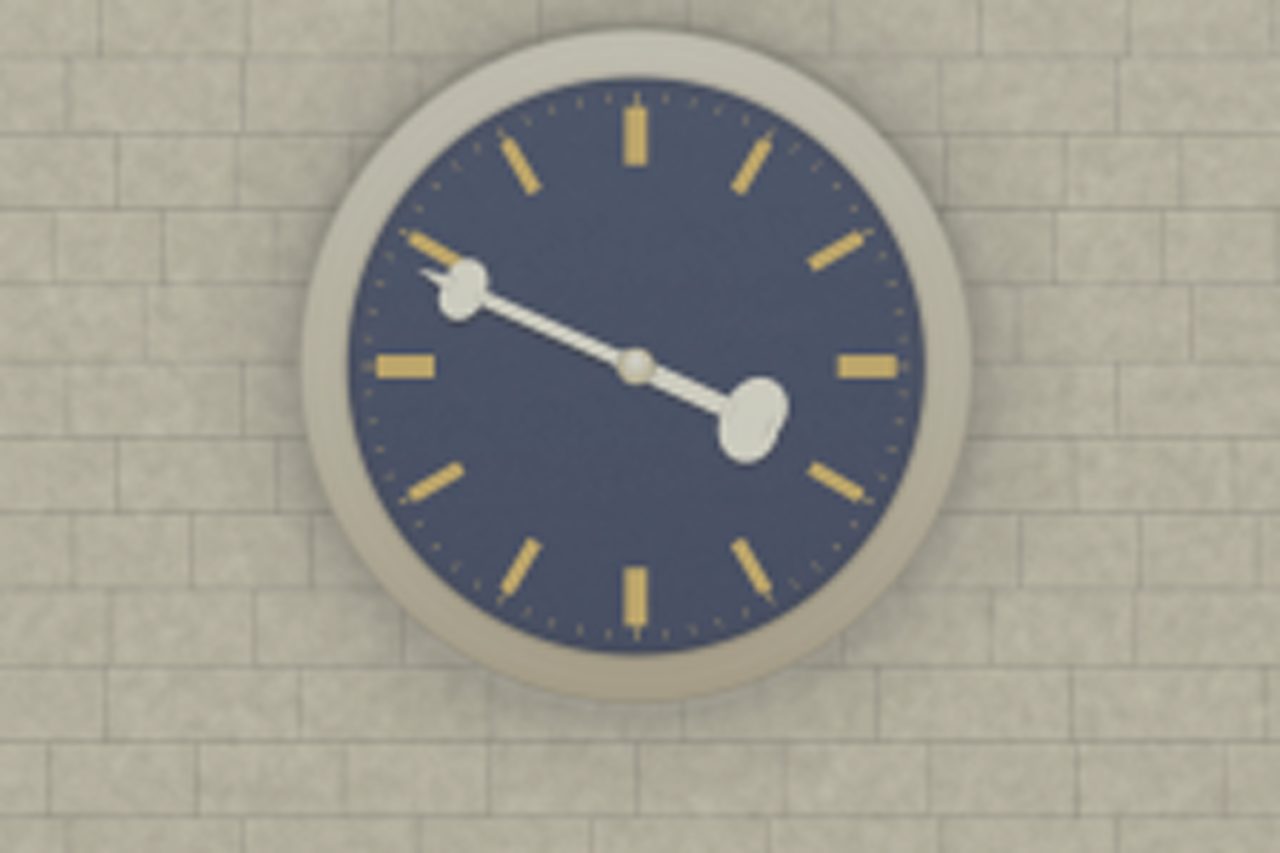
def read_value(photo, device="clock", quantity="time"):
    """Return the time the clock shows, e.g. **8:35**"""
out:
**3:49**
